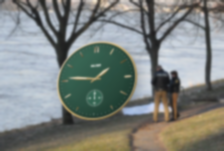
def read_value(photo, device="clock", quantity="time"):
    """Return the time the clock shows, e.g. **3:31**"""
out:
**1:46**
